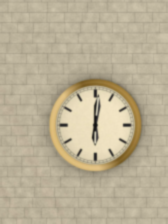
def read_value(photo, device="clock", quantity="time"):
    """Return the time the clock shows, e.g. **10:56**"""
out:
**6:01**
